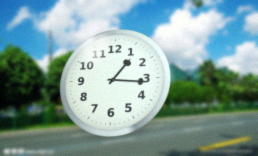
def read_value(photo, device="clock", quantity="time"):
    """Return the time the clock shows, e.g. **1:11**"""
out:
**1:16**
